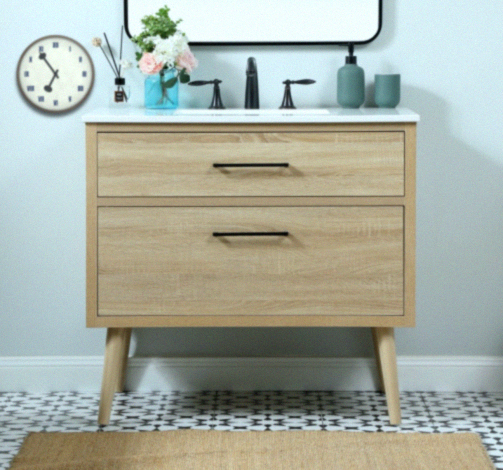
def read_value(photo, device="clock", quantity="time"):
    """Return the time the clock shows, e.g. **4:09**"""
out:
**6:54**
